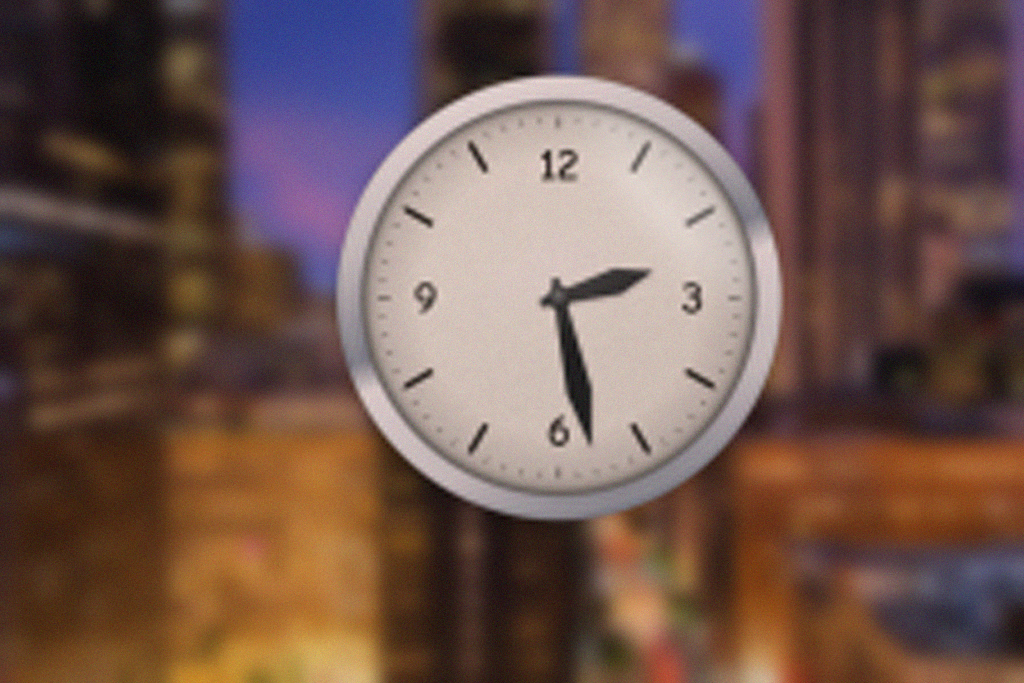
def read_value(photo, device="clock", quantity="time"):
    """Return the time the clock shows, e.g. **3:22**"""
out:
**2:28**
